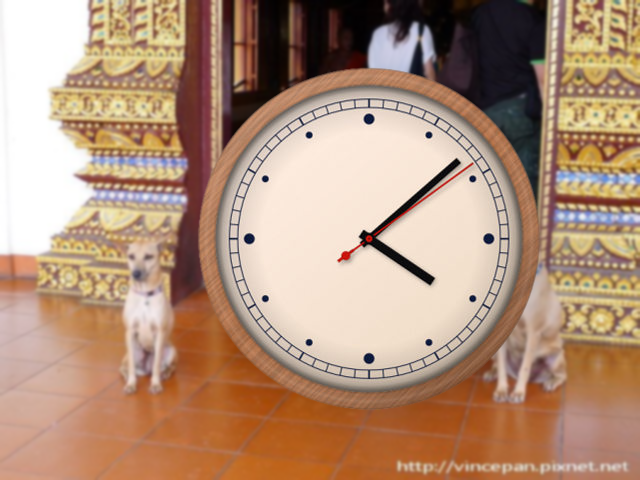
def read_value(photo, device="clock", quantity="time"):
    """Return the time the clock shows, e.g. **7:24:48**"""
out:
**4:08:09**
